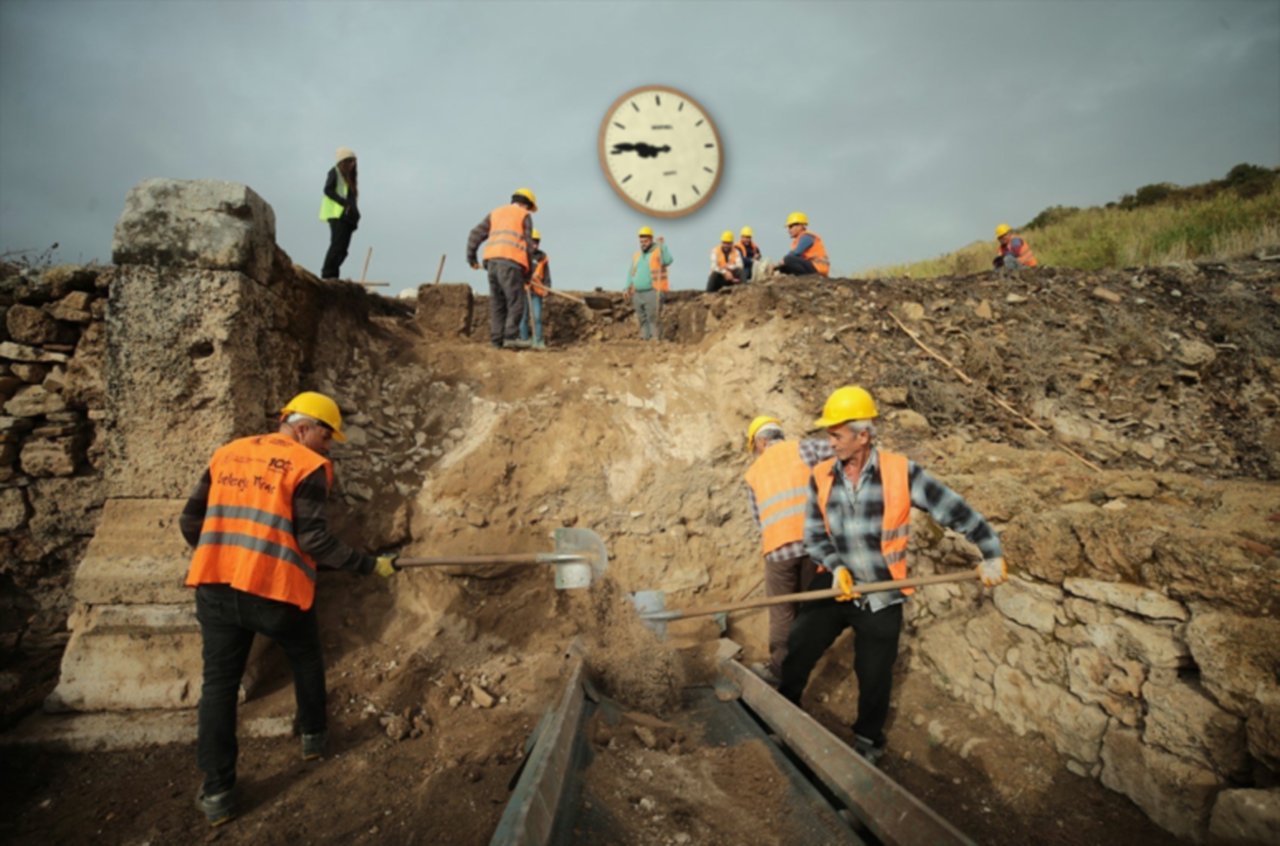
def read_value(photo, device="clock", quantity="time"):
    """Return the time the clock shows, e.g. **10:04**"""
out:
**8:46**
